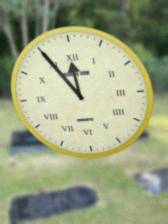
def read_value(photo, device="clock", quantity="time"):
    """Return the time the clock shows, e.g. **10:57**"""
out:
**11:55**
